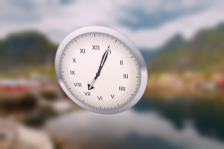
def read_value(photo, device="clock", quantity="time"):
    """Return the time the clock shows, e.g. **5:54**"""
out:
**7:04**
